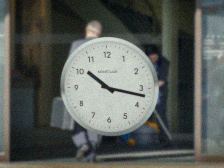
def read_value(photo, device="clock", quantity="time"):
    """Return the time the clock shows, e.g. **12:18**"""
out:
**10:17**
